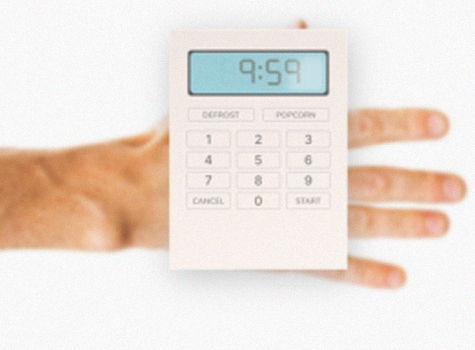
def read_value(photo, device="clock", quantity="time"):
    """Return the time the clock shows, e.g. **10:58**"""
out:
**9:59**
